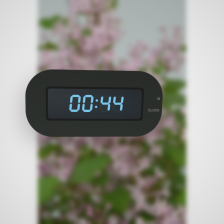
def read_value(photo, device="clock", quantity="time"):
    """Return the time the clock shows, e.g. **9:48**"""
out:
**0:44**
